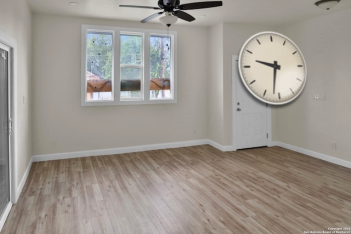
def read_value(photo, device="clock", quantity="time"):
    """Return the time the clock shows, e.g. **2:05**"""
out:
**9:32**
